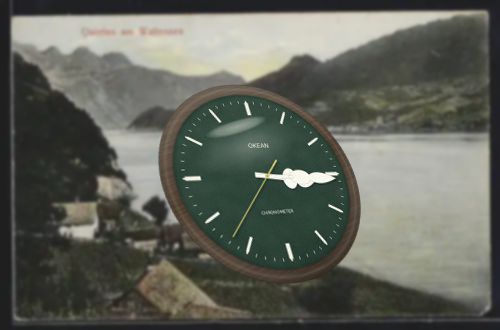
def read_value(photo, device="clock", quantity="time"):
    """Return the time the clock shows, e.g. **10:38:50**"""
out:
**3:15:37**
